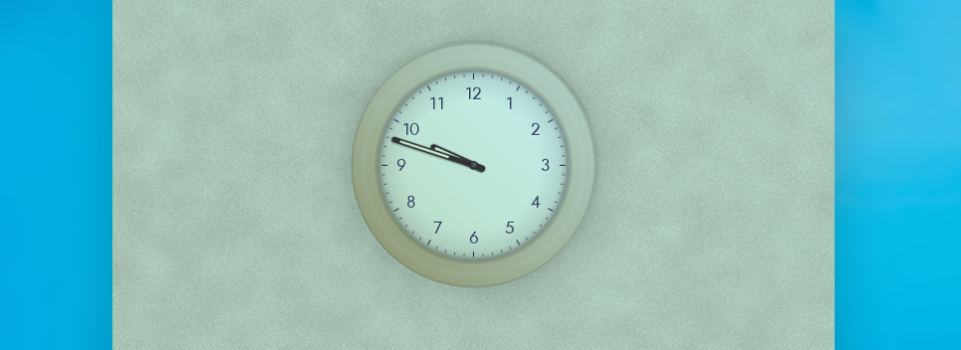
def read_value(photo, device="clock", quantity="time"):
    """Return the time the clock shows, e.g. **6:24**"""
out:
**9:48**
